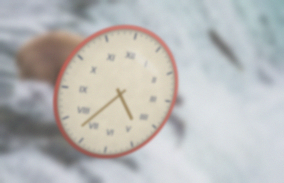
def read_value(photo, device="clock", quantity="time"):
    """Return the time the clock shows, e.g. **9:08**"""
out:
**4:37**
